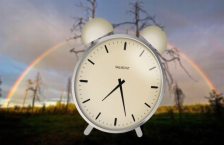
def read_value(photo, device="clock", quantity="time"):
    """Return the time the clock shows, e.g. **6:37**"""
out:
**7:27**
